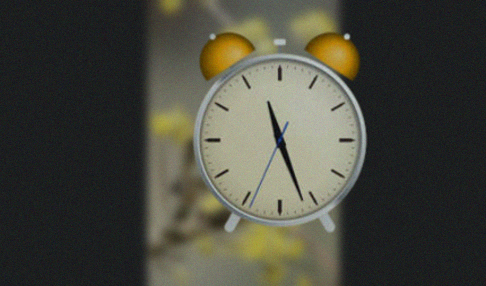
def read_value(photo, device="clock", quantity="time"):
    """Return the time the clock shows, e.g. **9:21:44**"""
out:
**11:26:34**
